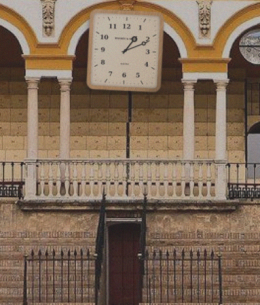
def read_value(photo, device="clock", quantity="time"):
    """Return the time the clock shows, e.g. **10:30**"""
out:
**1:11**
